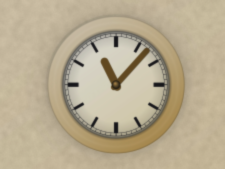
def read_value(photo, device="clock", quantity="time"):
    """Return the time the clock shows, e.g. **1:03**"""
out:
**11:07**
